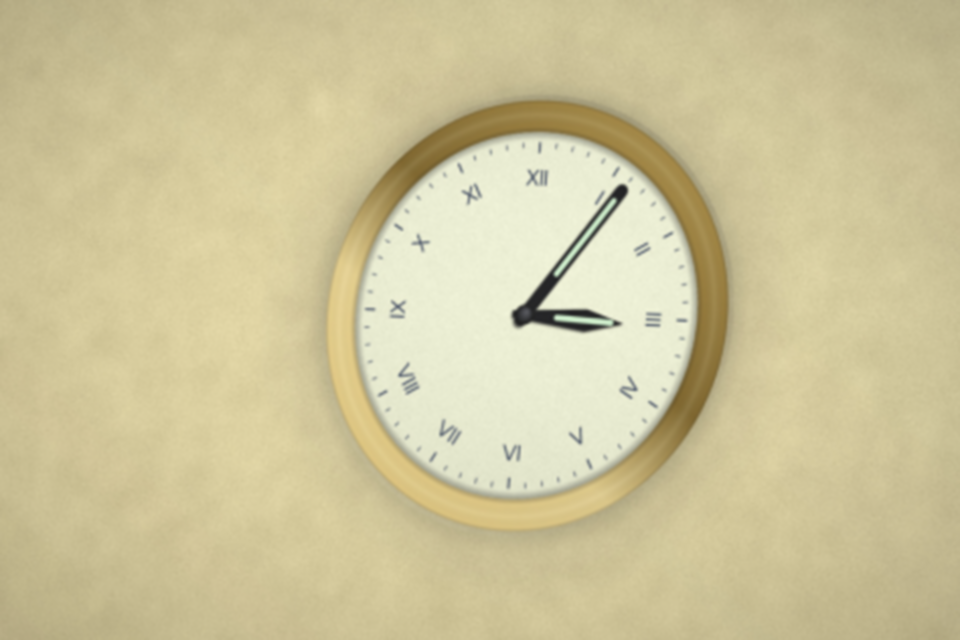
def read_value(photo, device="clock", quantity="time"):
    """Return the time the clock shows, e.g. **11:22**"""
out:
**3:06**
